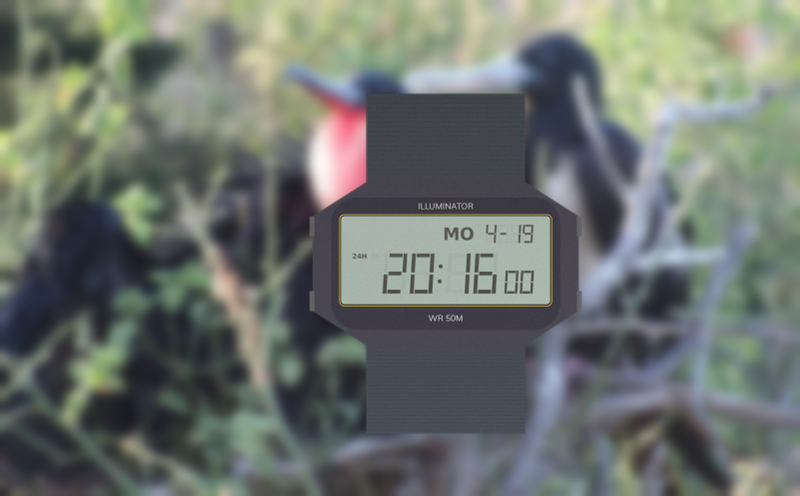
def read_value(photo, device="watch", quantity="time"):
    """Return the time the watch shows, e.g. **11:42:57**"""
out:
**20:16:00**
